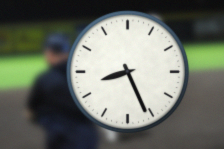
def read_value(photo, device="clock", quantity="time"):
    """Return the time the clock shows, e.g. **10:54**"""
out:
**8:26**
